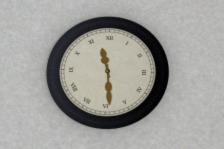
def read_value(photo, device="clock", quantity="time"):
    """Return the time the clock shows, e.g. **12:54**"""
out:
**11:29**
